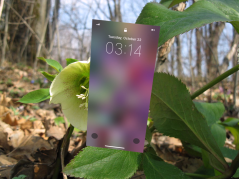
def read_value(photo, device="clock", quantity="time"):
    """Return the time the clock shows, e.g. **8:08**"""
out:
**3:14**
